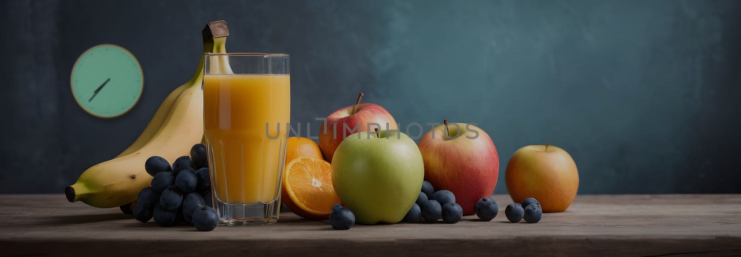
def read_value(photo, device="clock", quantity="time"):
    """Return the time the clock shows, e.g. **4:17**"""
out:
**7:37**
